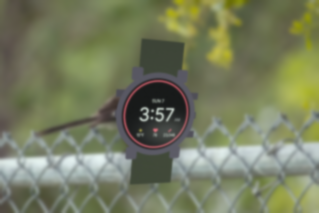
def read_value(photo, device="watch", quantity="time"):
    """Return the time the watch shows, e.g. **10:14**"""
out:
**3:57**
